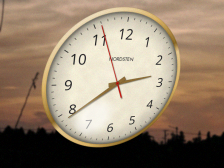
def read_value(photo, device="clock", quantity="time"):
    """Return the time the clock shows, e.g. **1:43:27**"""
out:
**2:38:56**
